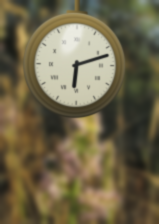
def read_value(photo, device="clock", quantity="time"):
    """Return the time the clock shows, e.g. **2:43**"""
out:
**6:12**
